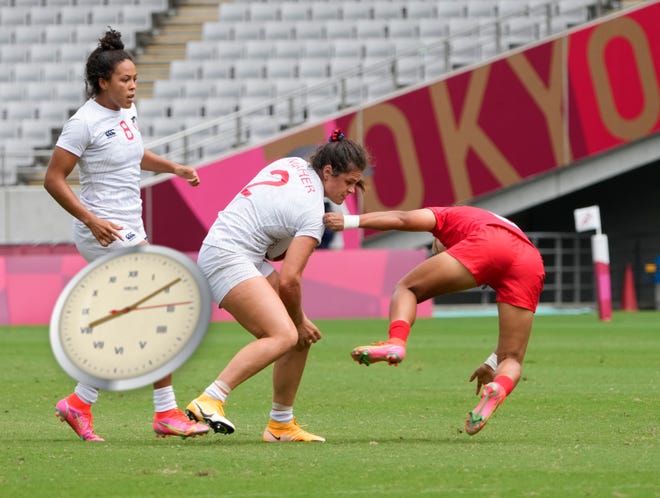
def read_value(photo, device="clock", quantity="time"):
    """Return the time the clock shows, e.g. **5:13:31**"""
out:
**8:09:14**
